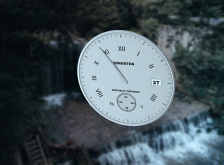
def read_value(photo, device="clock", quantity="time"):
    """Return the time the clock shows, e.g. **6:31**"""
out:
**10:54**
